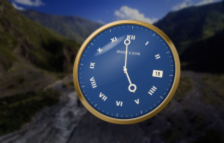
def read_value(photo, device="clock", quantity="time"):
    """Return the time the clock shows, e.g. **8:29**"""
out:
**4:59**
